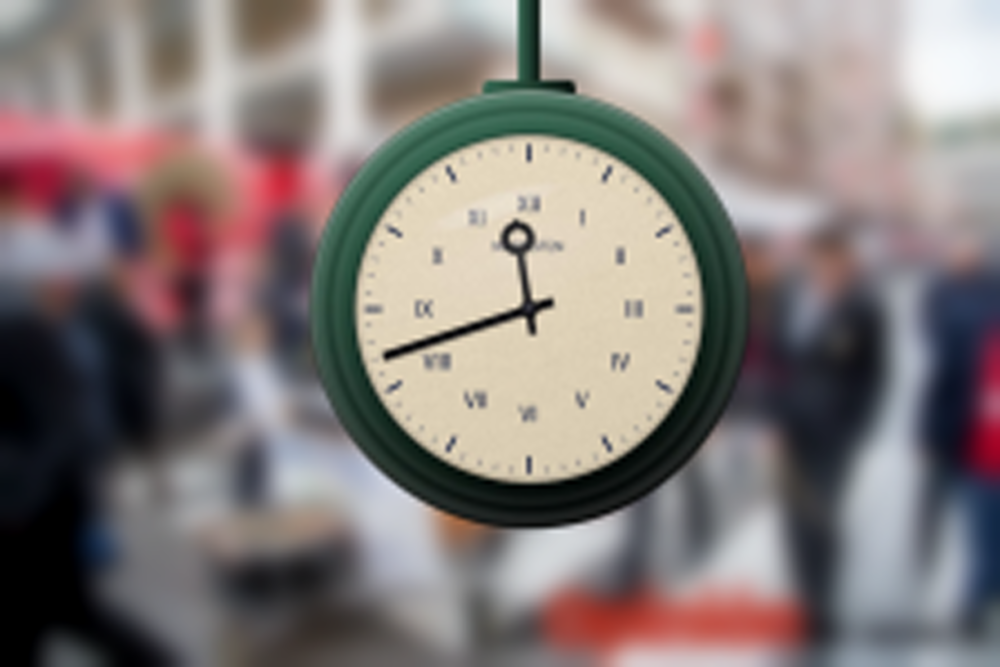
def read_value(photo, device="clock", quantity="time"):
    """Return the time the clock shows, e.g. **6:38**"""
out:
**11:42**
